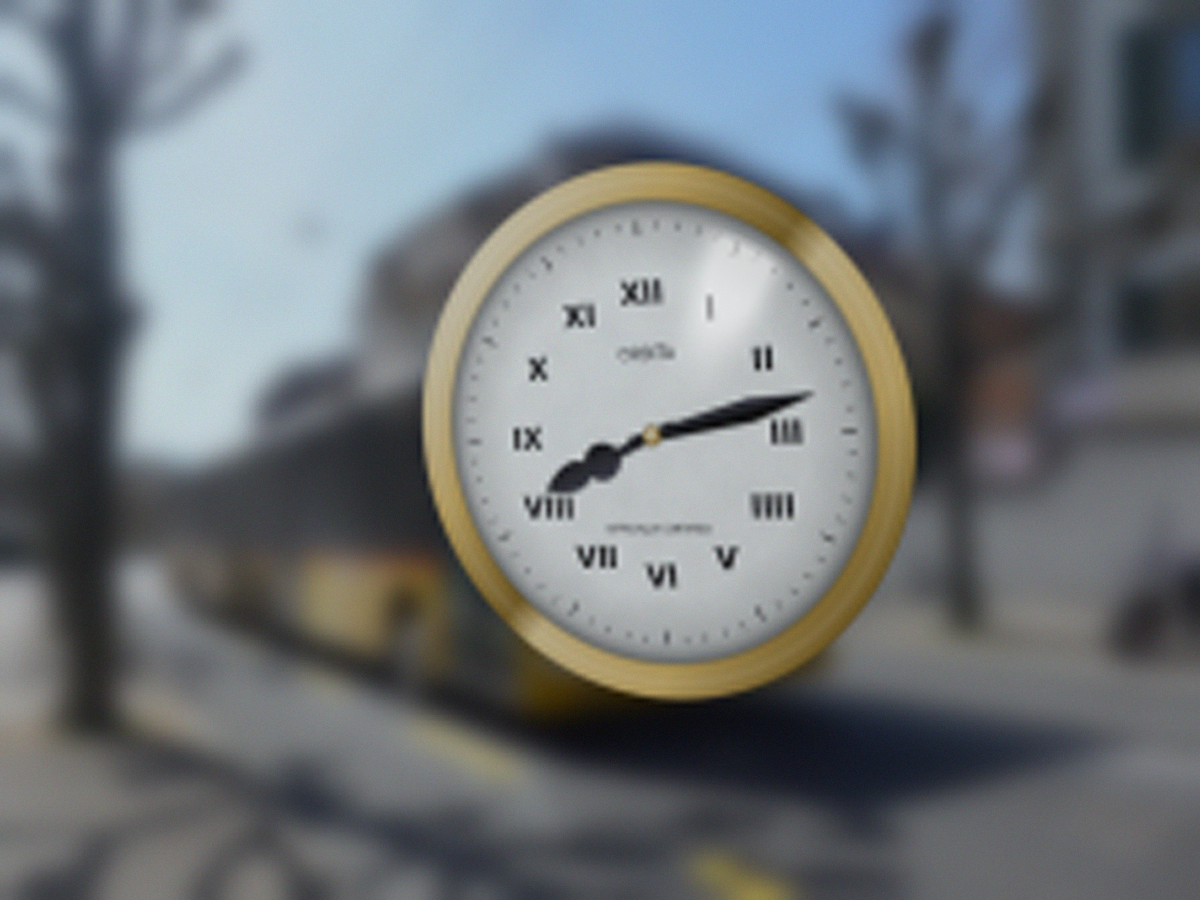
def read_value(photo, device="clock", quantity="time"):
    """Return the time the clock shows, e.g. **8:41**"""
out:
**8:13**
